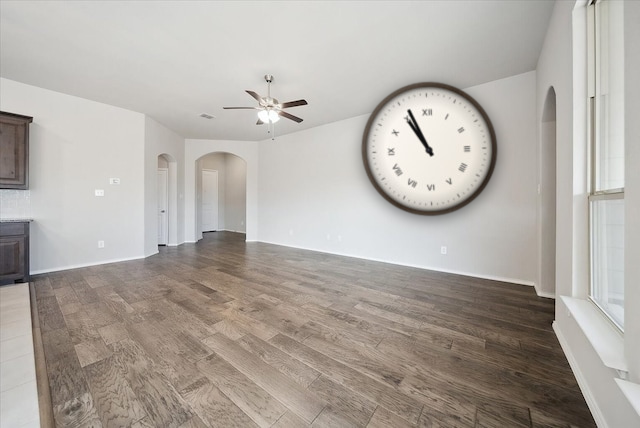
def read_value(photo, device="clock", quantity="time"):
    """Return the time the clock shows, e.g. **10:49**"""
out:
**10:56**
